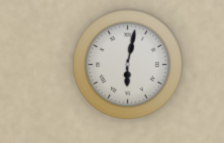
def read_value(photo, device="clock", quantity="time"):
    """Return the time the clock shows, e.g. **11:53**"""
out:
**6:02**
